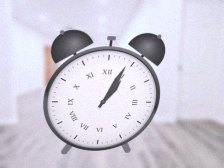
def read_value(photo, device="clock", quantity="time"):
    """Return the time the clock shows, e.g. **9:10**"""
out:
**1:04**
